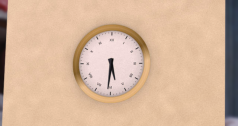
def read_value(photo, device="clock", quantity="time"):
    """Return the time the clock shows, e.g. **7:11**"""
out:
**5:31**
